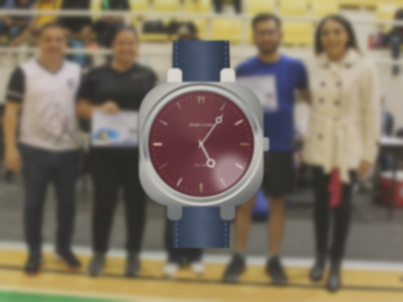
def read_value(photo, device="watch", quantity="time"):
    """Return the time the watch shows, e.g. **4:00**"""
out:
**5:06**
